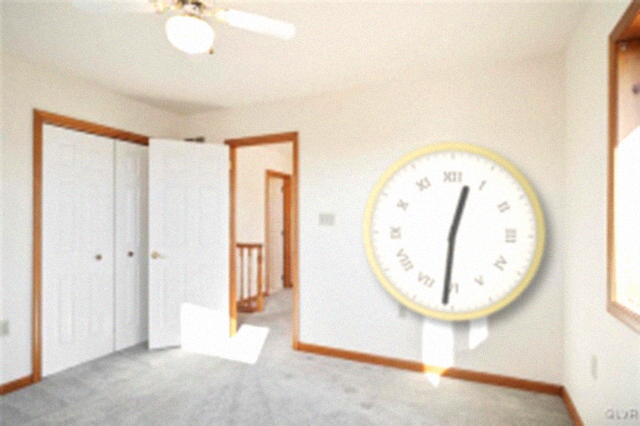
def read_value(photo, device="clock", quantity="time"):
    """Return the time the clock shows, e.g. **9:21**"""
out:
**12:31**
